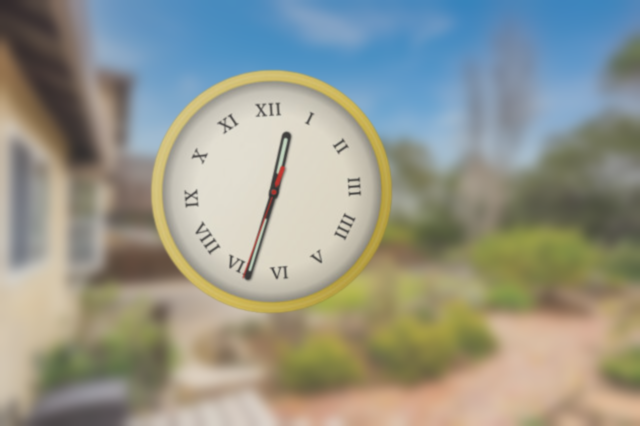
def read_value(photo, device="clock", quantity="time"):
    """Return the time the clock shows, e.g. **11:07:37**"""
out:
**12:33:34**
